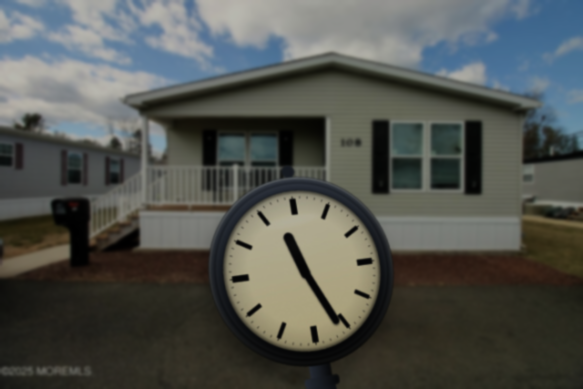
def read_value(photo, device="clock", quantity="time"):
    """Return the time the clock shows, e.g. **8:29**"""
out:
**11:26**
